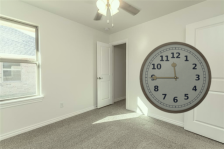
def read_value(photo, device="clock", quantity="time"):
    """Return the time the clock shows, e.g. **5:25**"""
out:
**11:45**
